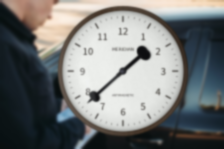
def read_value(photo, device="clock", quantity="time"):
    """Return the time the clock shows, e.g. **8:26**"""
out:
**1:38**
